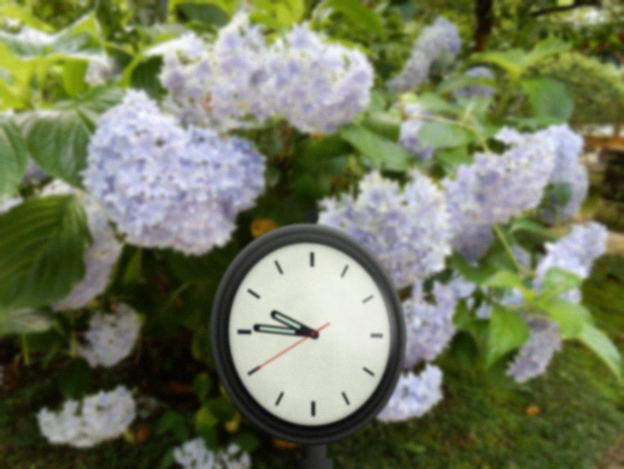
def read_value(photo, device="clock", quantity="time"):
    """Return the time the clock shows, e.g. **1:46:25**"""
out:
**9:45:40**
